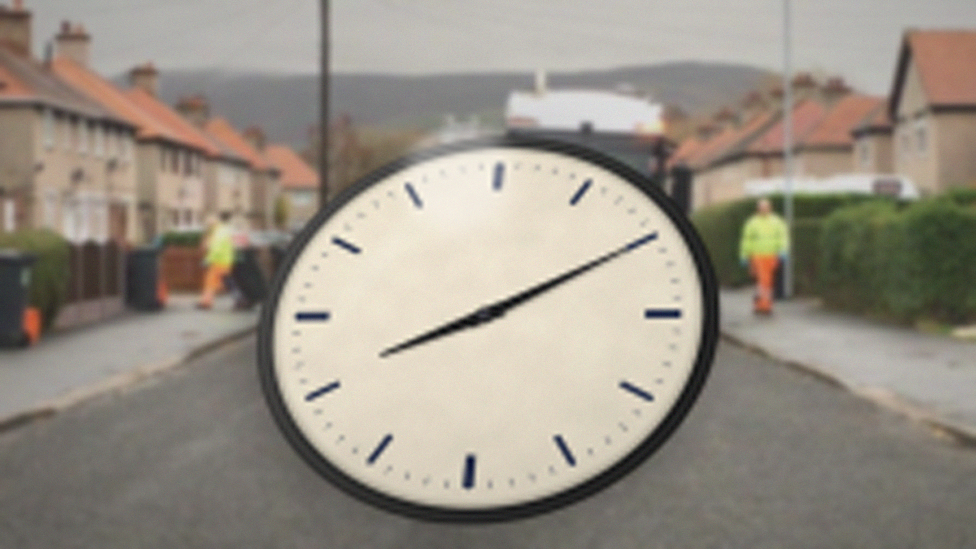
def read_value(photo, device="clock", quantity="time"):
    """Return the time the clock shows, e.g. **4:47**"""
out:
**8:10**
